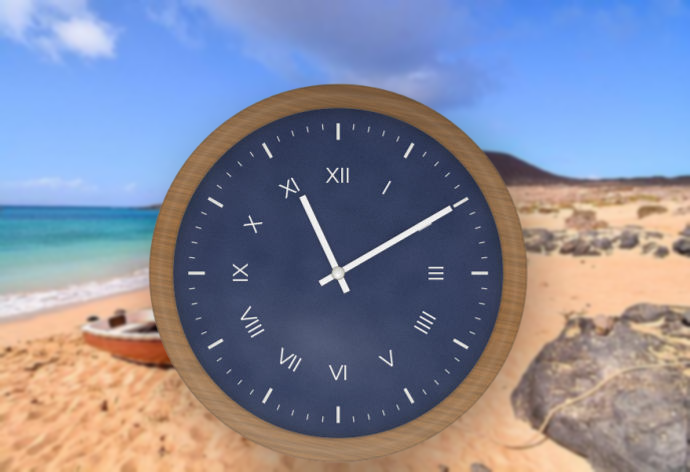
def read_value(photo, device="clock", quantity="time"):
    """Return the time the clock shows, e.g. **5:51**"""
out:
**11:10**
